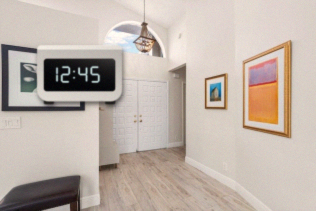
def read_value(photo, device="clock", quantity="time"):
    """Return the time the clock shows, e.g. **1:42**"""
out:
**12:45**
